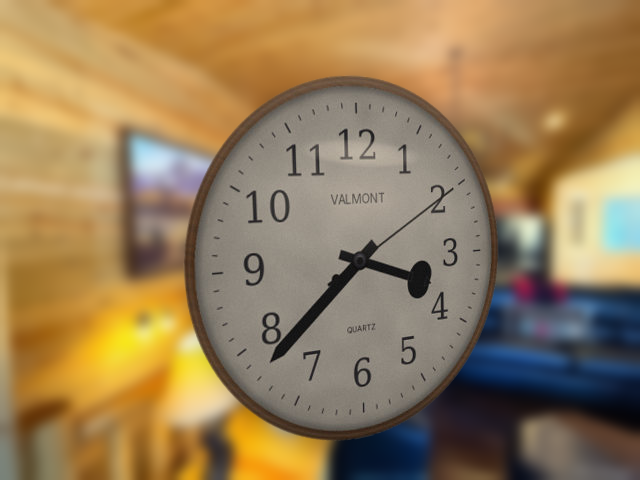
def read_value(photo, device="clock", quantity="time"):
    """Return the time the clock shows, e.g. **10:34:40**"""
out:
**3:38:10**
